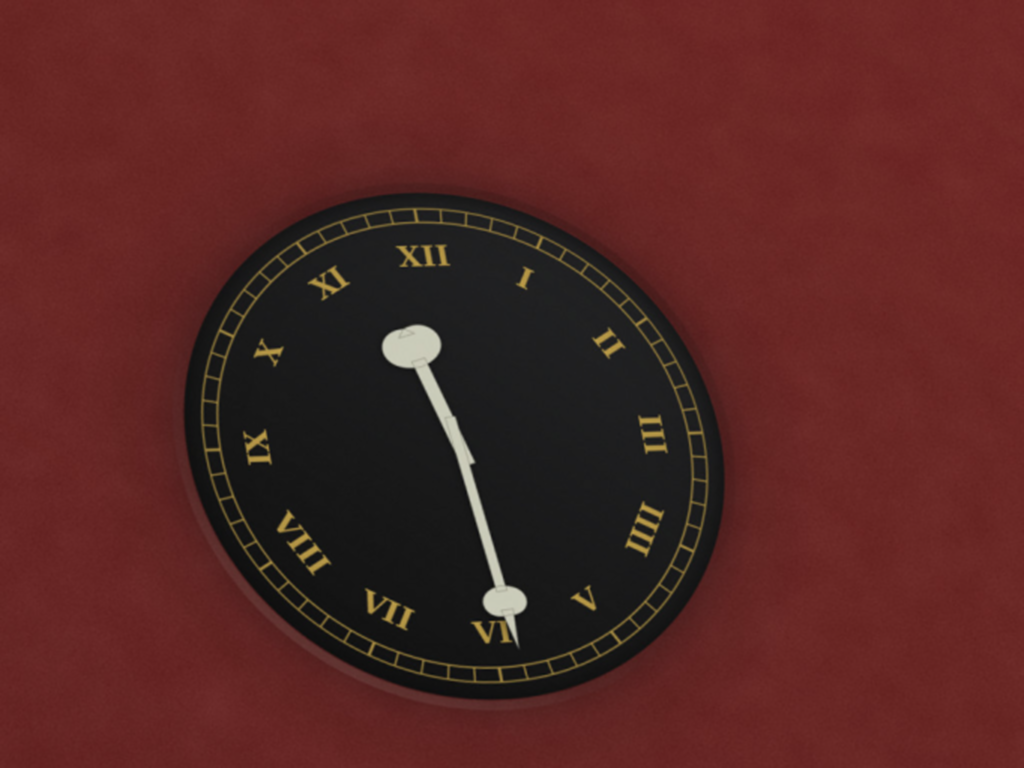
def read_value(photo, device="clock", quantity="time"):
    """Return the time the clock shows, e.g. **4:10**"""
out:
**11:29**
